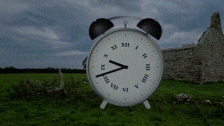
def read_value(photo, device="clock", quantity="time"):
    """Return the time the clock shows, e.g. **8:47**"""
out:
**9:42**
